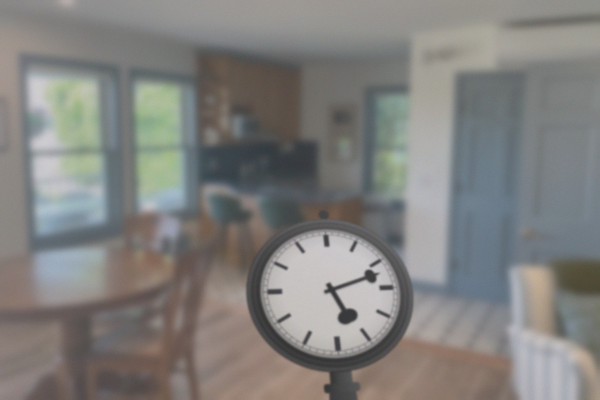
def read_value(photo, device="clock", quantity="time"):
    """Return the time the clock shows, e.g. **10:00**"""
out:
**5:12**
